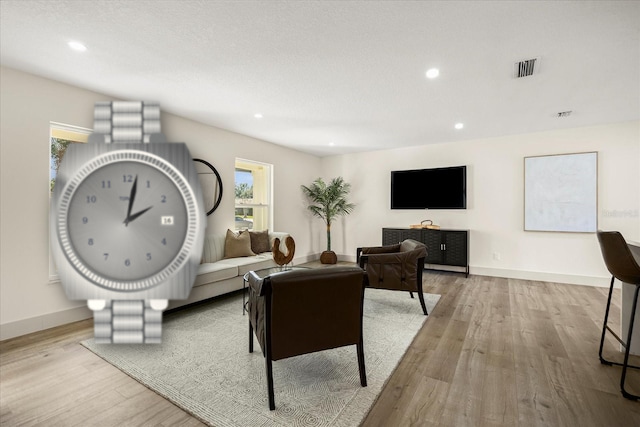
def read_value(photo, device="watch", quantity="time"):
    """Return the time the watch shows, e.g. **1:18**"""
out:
**2:02**
